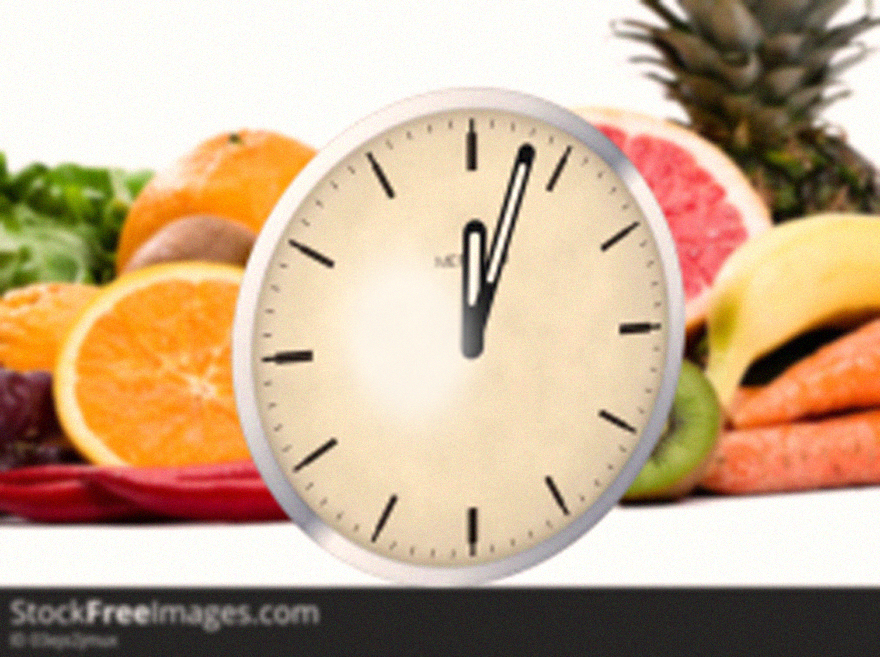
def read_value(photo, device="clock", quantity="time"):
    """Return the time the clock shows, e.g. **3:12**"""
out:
**12:03**
